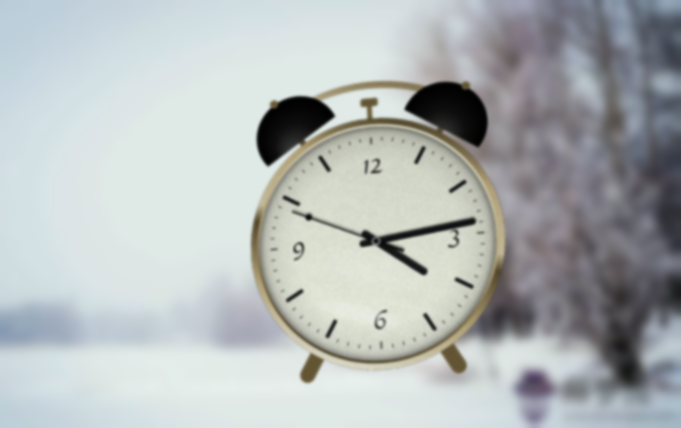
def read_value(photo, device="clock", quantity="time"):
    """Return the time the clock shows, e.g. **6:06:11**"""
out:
**4:13:49**
